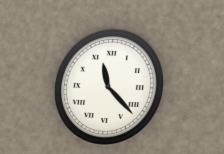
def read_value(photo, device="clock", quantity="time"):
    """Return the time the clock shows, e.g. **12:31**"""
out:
**11:22**
